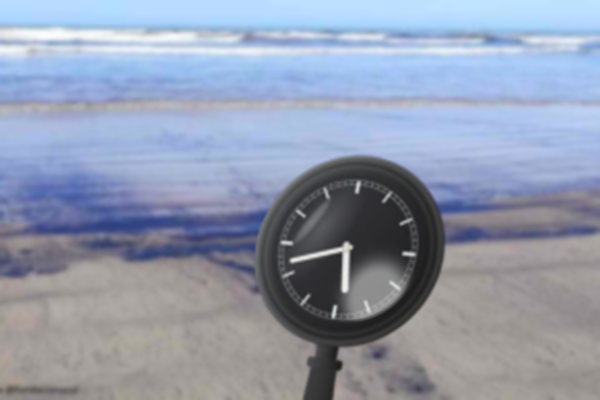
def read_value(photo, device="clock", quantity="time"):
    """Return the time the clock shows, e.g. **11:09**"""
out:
**5:42**
